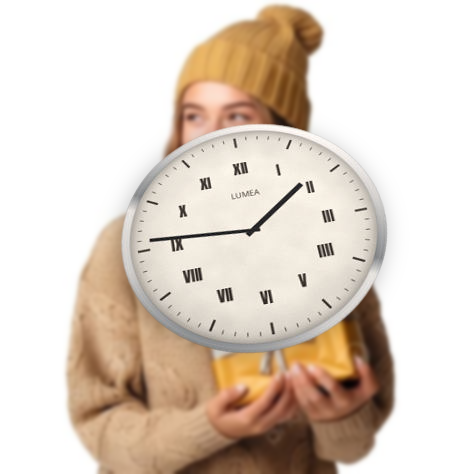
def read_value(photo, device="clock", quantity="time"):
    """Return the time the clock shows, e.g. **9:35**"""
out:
**1:46**
